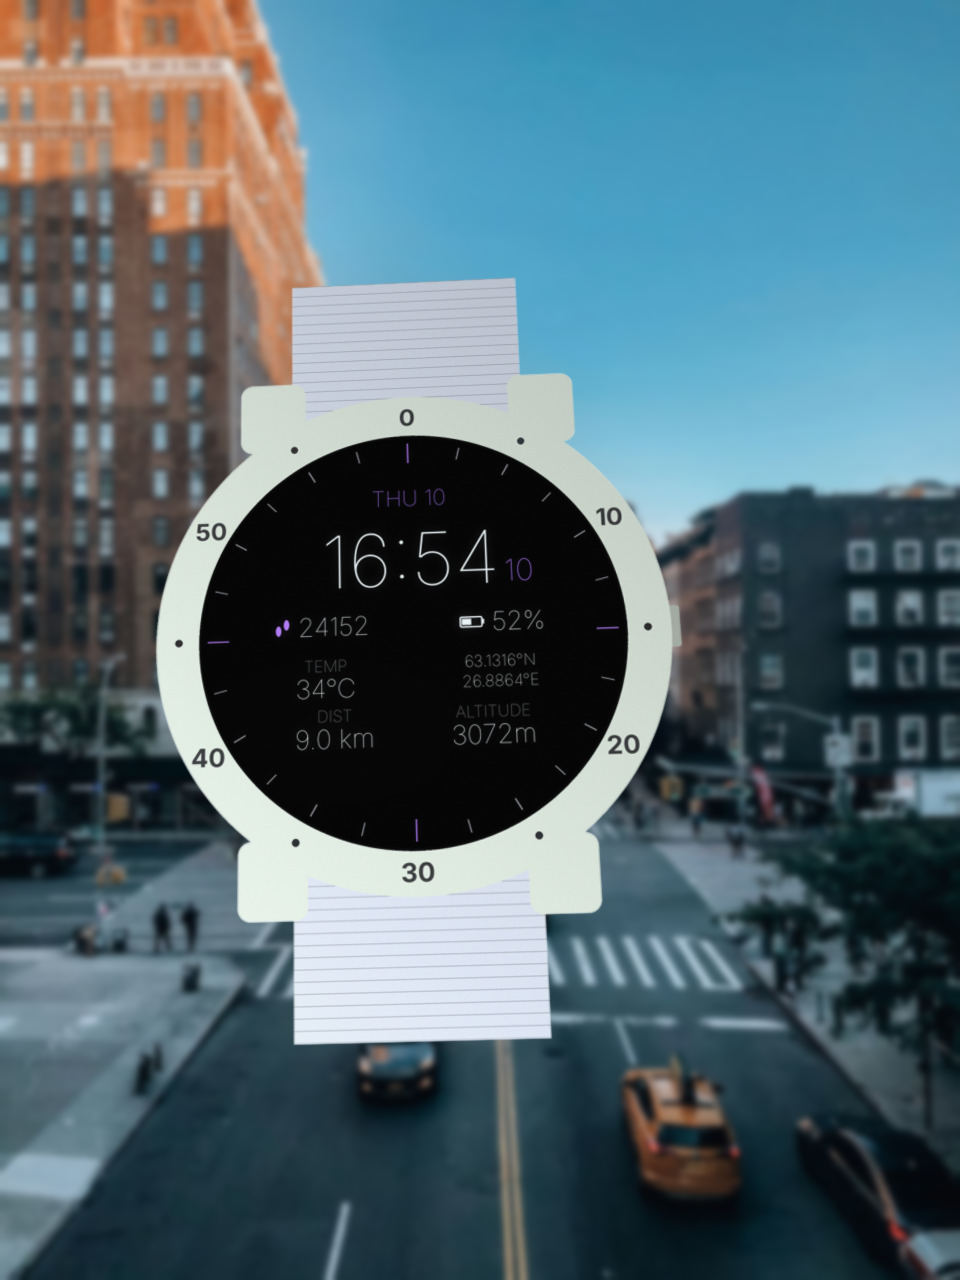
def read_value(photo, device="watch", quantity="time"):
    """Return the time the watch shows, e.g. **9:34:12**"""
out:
**16:54:10**
